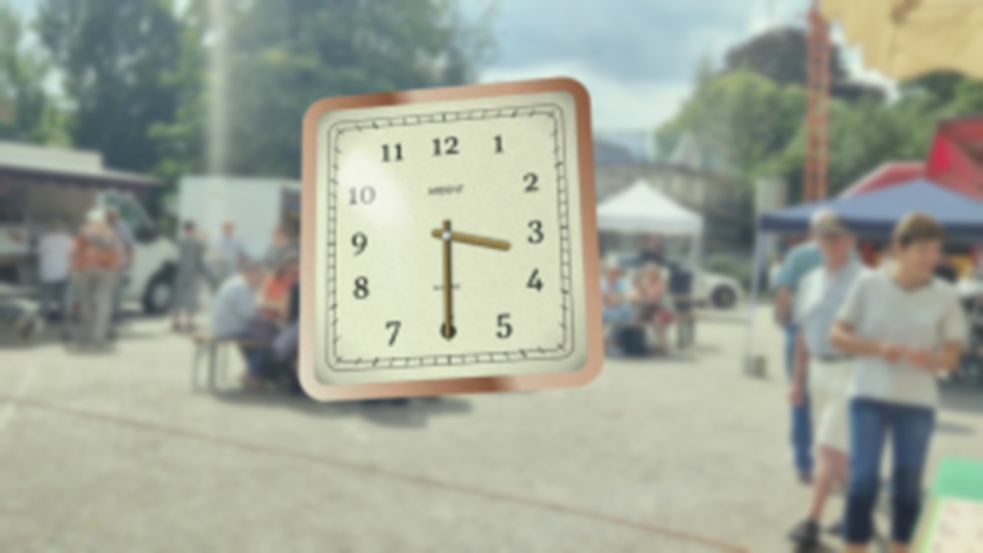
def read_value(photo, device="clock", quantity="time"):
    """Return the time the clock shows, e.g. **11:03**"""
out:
**3:30**
